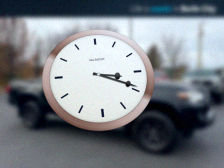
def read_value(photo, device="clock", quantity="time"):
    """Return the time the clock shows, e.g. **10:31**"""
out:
**3:19**
